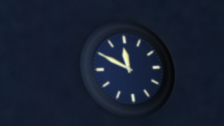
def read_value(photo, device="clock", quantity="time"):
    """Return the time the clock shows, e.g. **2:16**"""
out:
**11:50**
